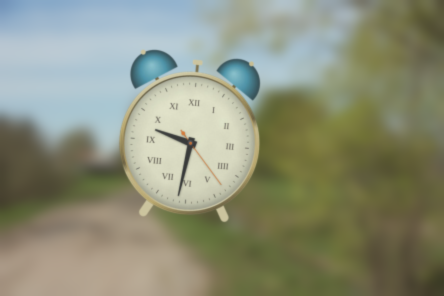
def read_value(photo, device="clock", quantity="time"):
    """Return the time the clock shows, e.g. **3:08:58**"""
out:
**9:31:23**
